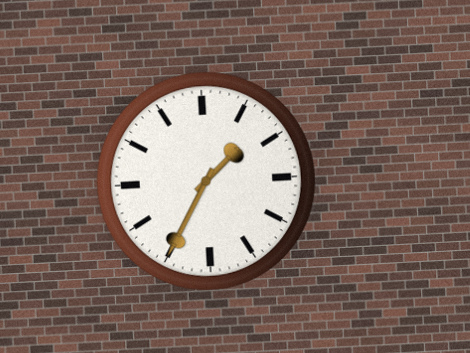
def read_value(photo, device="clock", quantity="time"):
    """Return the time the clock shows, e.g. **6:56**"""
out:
**1:35**
